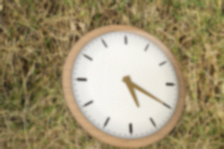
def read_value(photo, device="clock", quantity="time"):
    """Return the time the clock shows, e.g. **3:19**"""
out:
**5:20**
